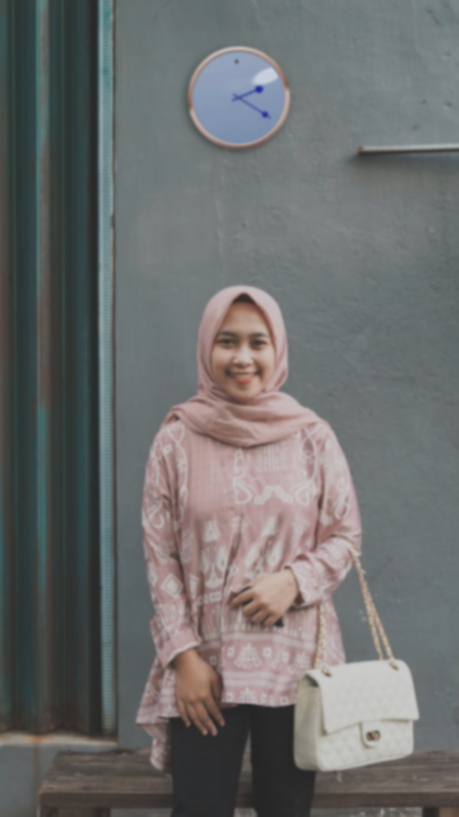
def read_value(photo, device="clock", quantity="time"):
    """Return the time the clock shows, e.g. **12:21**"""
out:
**2:21**
